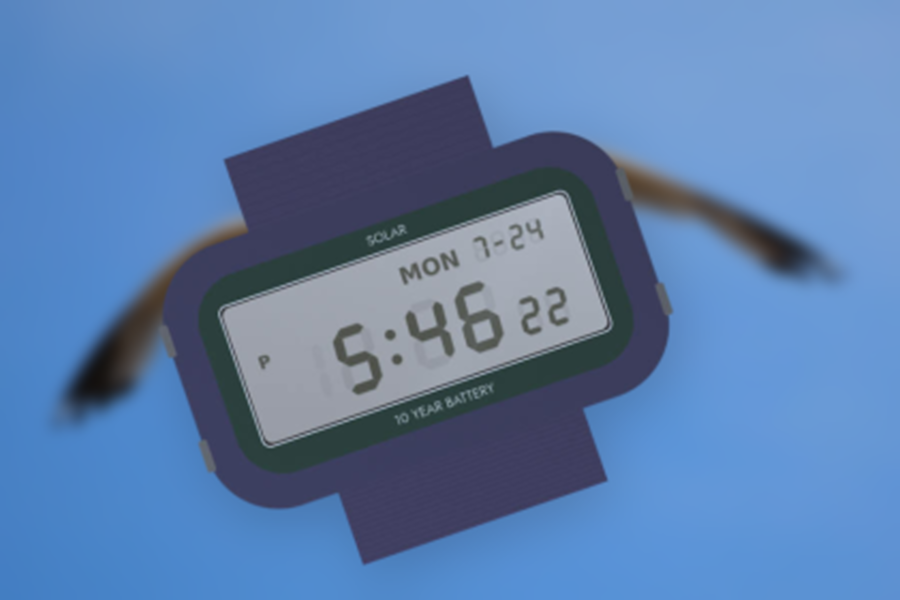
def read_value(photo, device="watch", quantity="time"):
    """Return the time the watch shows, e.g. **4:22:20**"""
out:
**5:46:22**
